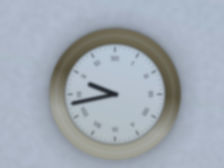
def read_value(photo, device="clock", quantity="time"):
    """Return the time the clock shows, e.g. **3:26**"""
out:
**9:43**
